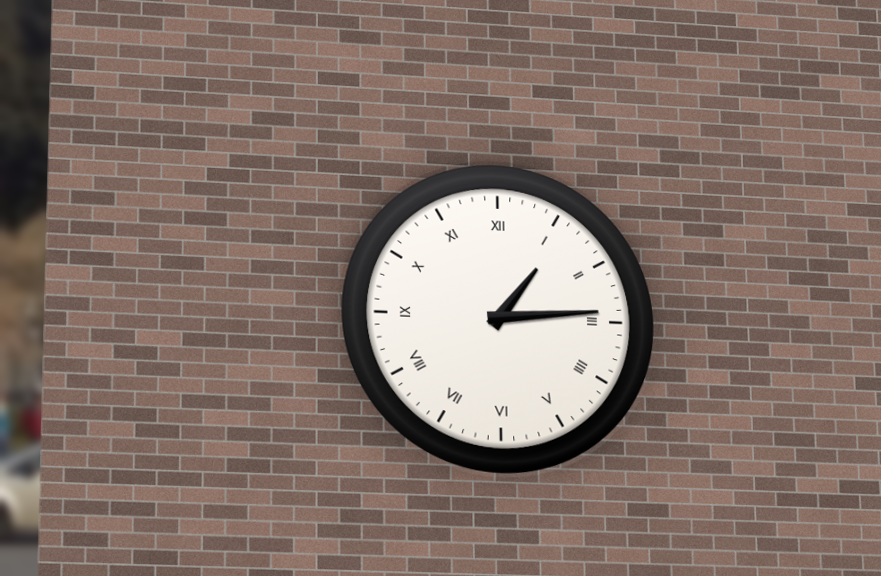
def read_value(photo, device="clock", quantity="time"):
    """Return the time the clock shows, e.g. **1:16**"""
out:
**1:14**
